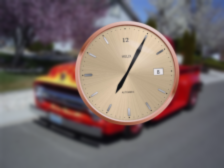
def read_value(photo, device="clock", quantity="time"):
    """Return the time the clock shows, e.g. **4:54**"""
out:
**7:05**
